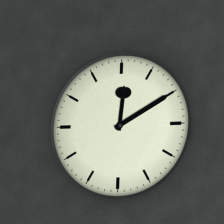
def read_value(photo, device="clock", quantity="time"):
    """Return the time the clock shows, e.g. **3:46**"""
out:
**12:10**
